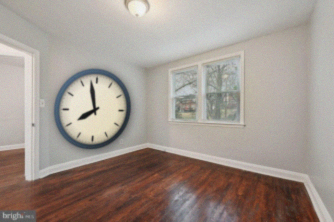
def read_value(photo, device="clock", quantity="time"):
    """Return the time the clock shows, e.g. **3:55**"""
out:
**7:58**
